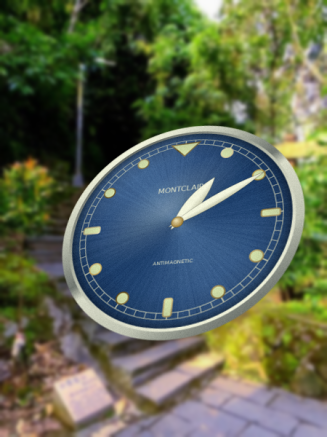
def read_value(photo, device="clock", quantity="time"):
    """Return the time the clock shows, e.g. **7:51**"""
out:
**1:10**
